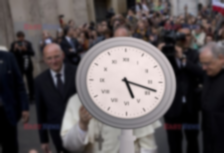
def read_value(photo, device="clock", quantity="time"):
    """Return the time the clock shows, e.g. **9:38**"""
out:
**5:18**
